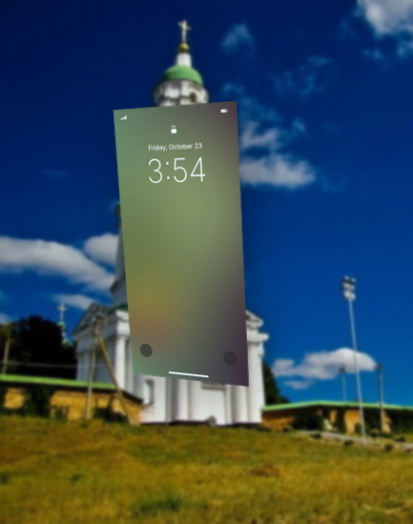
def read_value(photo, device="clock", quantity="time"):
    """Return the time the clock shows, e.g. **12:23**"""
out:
**3:54**
